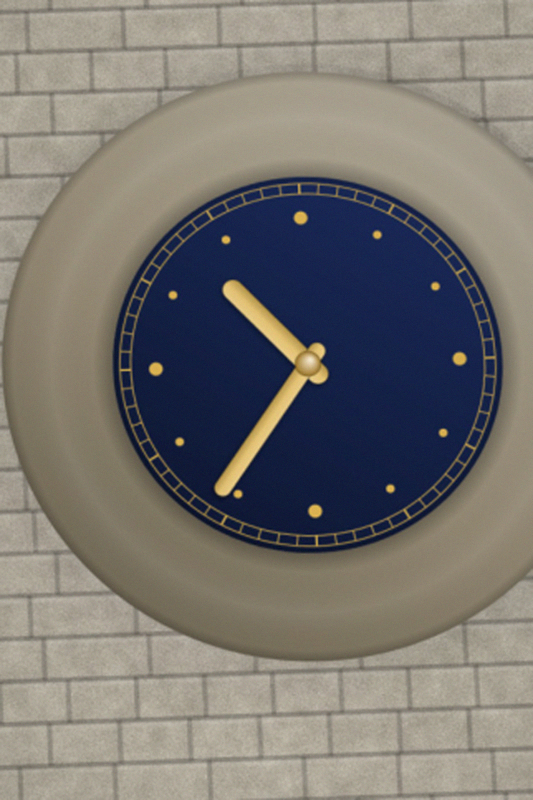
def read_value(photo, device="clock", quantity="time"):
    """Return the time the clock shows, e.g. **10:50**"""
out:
**10:36**
